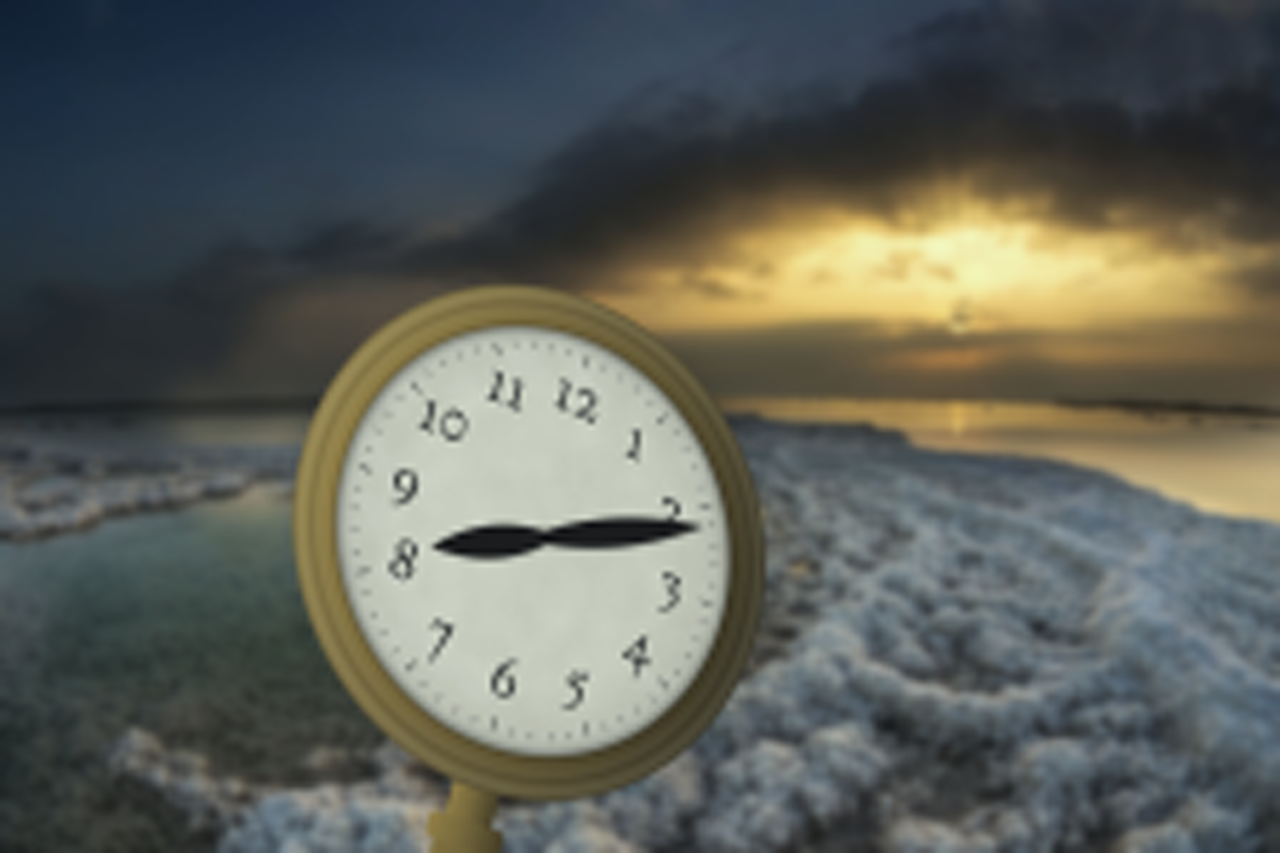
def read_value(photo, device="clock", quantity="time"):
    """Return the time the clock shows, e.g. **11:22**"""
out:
**8:11**
